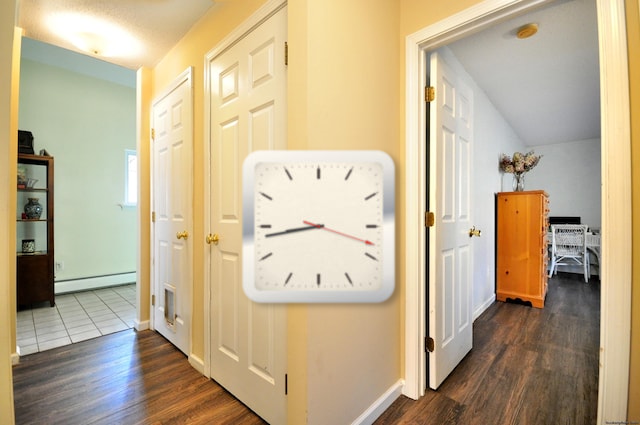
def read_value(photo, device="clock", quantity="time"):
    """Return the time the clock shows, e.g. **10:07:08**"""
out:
**8:43:18**
